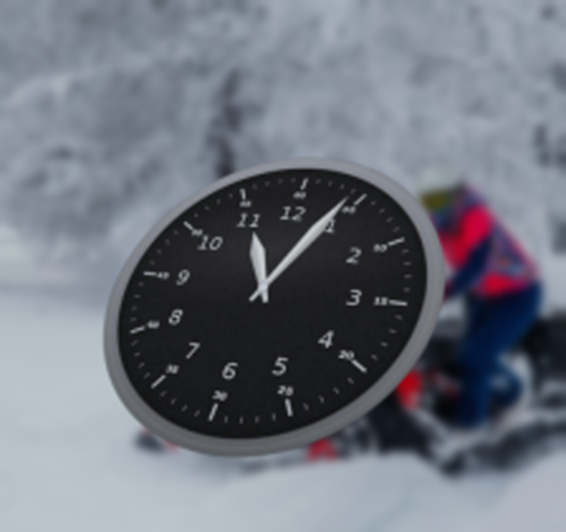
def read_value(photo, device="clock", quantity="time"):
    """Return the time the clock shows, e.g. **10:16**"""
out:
**11:04**
